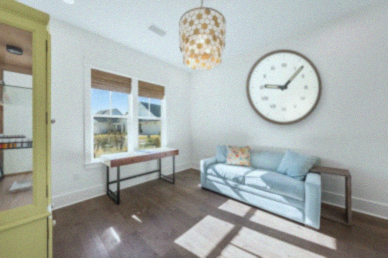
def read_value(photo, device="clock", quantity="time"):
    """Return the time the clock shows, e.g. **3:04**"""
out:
**9:07**
